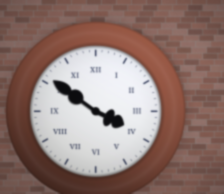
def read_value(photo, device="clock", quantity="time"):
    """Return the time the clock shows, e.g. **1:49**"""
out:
**3:51**
